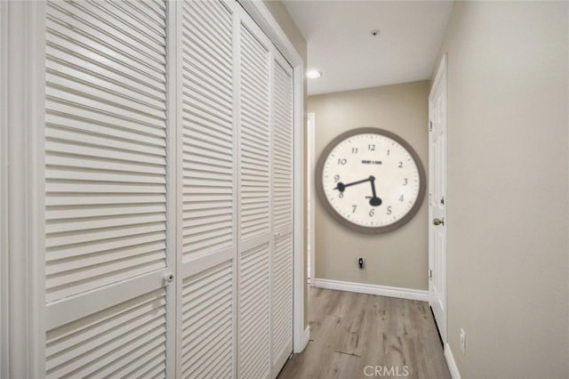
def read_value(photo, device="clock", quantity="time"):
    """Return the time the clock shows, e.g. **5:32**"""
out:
**5:42**
